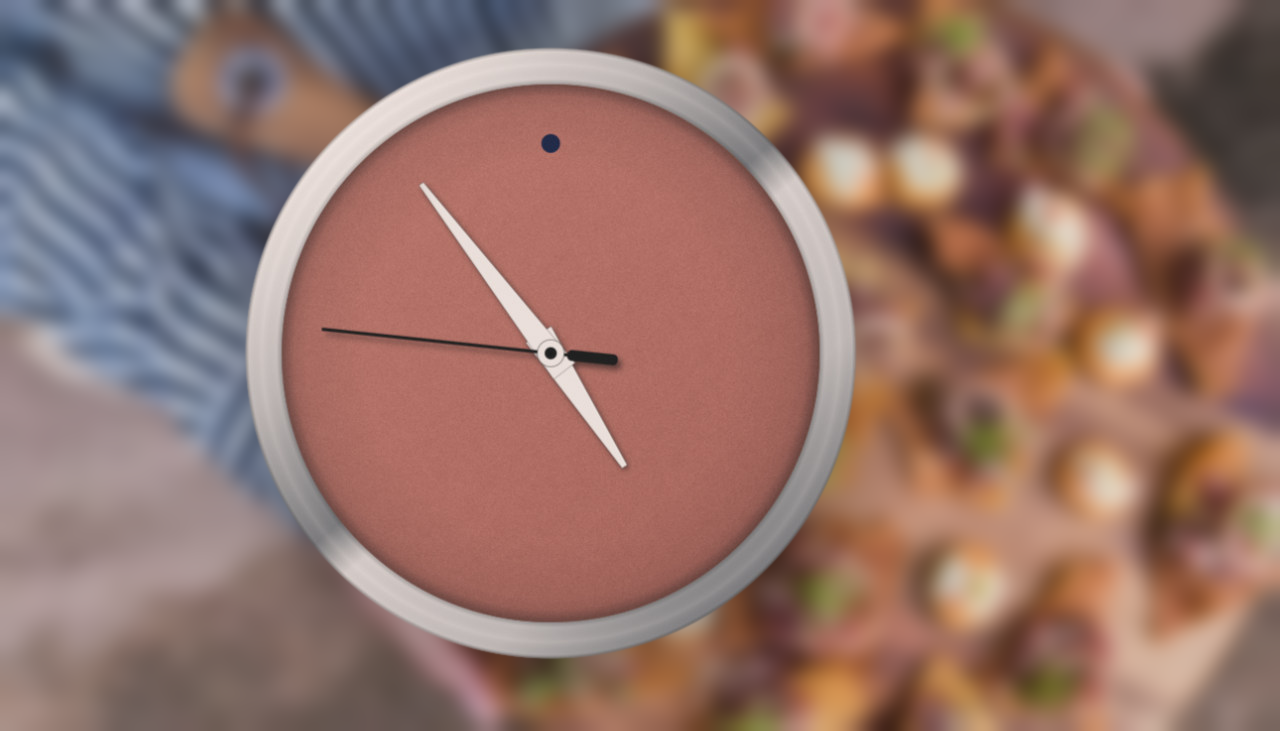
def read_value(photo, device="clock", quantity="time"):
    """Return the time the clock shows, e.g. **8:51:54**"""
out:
**4:53:46**
